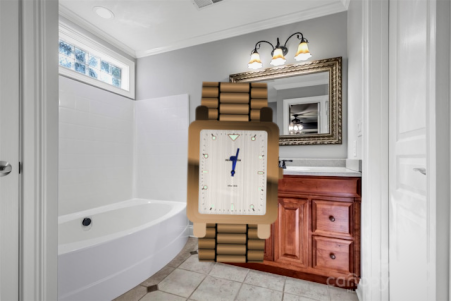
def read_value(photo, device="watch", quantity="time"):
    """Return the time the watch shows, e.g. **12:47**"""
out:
**12:02**
